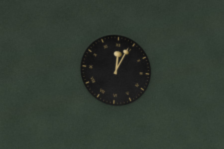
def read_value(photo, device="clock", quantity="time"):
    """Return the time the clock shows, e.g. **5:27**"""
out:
**12:04**
